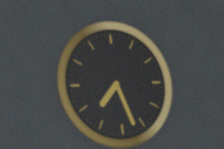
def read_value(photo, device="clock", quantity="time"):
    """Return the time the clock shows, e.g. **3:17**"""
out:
**7:27**
